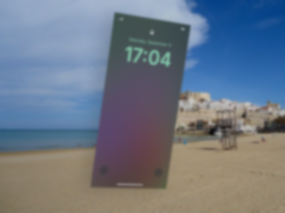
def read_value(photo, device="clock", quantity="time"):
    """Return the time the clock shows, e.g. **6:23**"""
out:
**17:04**
